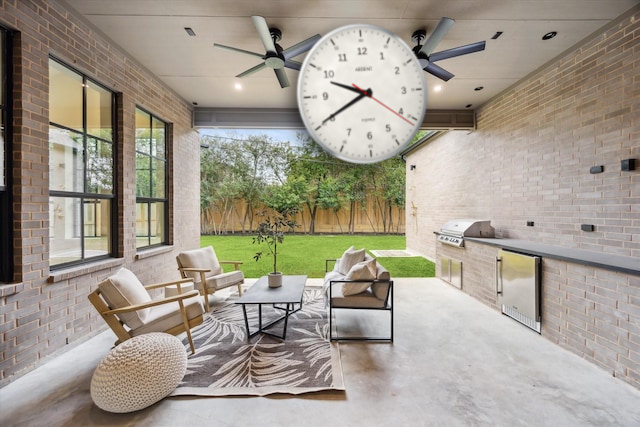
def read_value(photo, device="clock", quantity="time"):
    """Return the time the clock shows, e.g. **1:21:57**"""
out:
**9:40:21**
